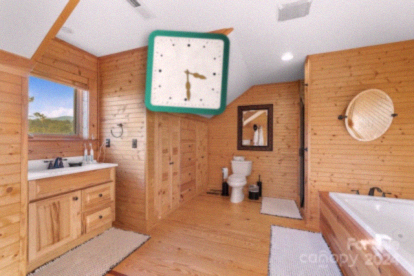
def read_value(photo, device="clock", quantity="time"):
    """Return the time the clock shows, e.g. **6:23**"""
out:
**3:29**
